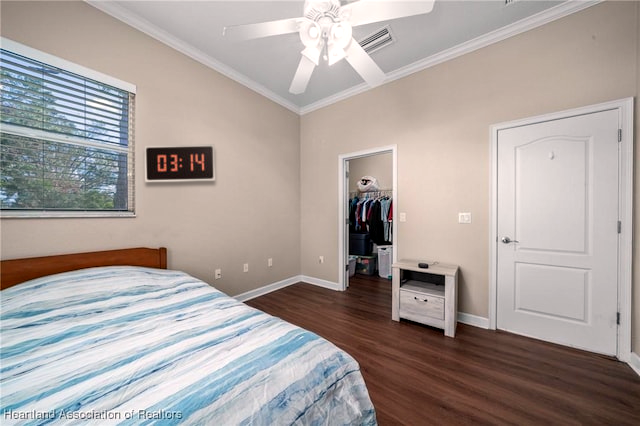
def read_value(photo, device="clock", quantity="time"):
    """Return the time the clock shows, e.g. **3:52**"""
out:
**3:14**
